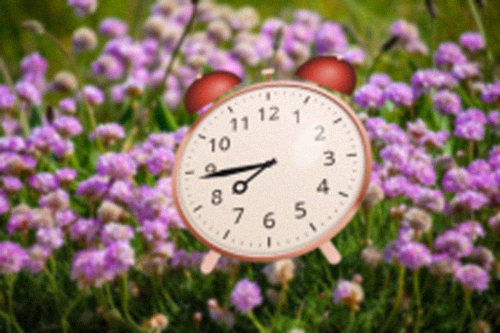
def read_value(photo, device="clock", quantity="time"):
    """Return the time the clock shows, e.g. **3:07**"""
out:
**7:44**
